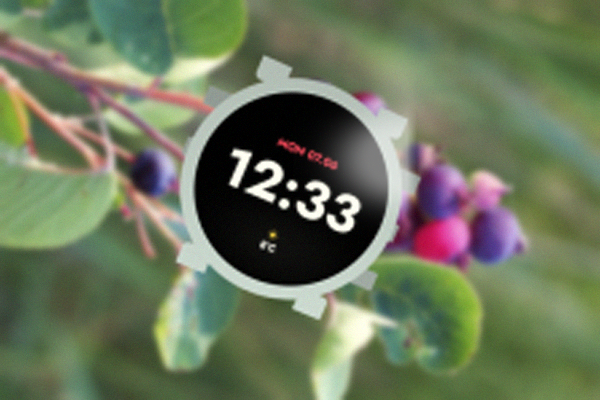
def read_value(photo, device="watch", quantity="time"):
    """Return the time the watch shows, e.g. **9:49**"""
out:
**12:33**
